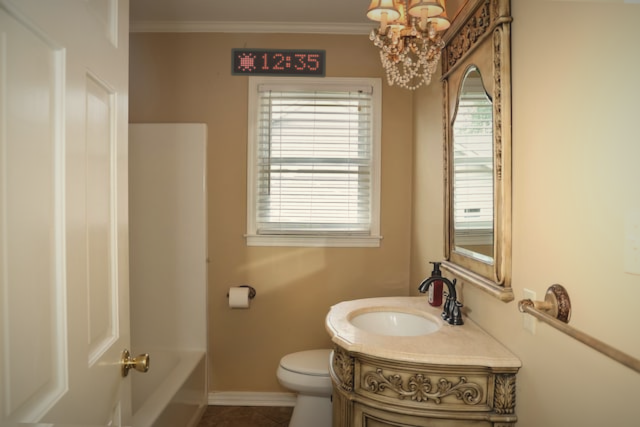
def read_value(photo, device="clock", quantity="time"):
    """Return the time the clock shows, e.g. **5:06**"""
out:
**12:35**
